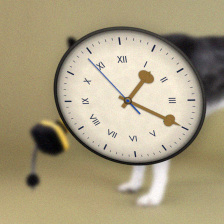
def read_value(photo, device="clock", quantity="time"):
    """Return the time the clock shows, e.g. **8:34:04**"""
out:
**1:19:54**
